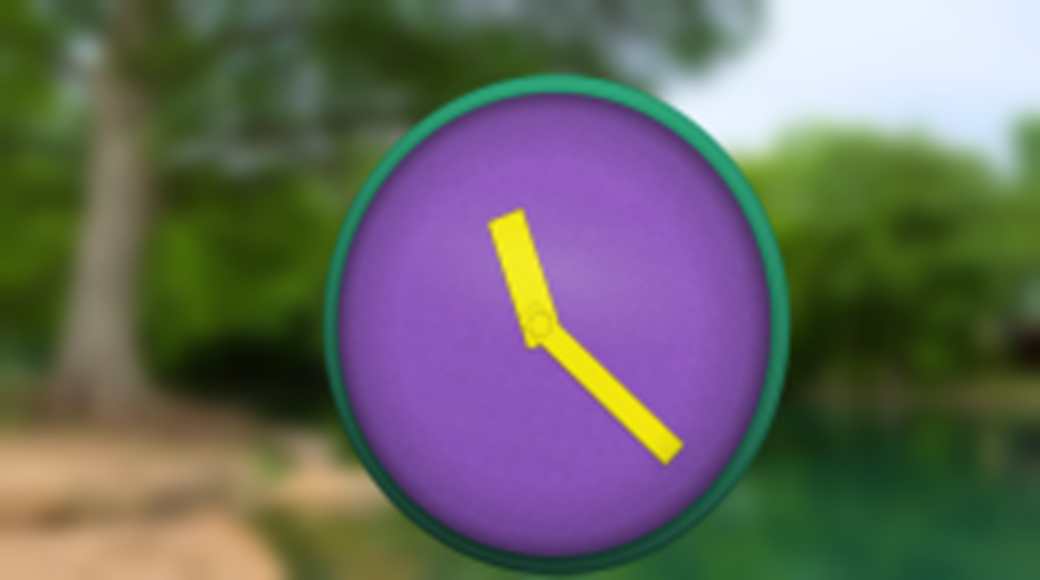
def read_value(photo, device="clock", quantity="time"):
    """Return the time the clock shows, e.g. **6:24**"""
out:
**11:22**
